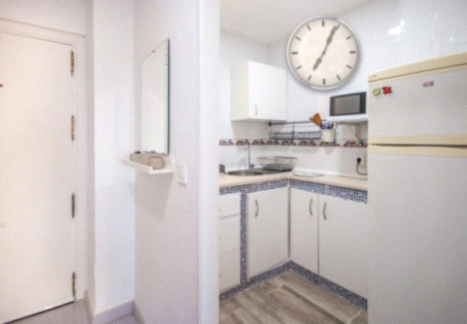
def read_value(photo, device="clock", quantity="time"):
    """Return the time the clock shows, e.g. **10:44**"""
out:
**7:04**
